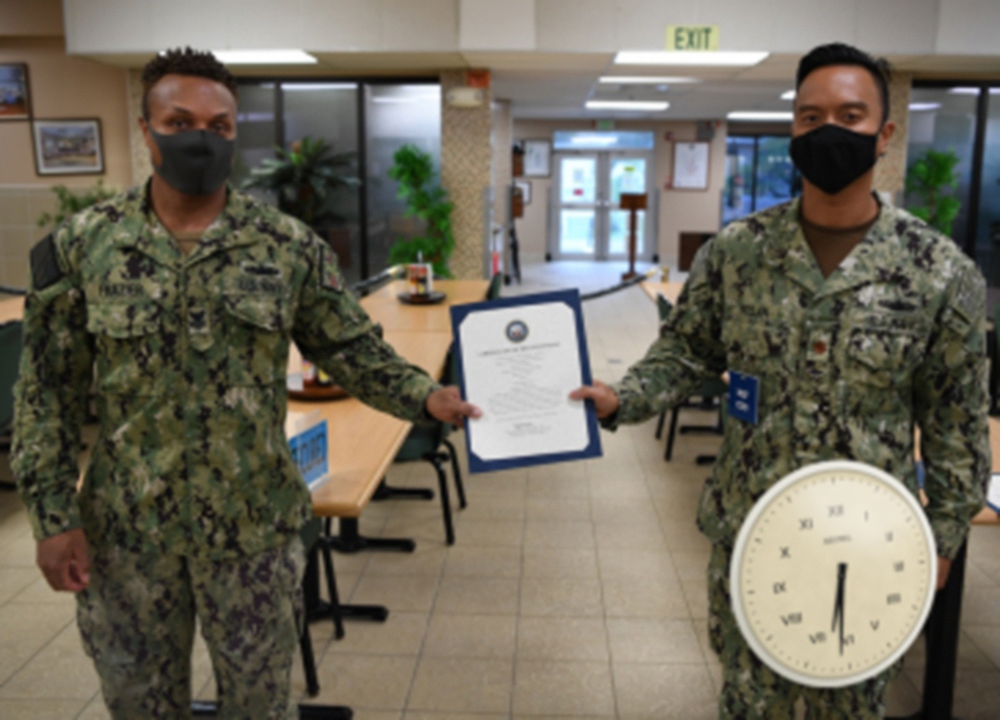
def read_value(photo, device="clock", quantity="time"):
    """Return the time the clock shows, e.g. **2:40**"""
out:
**6:31**
